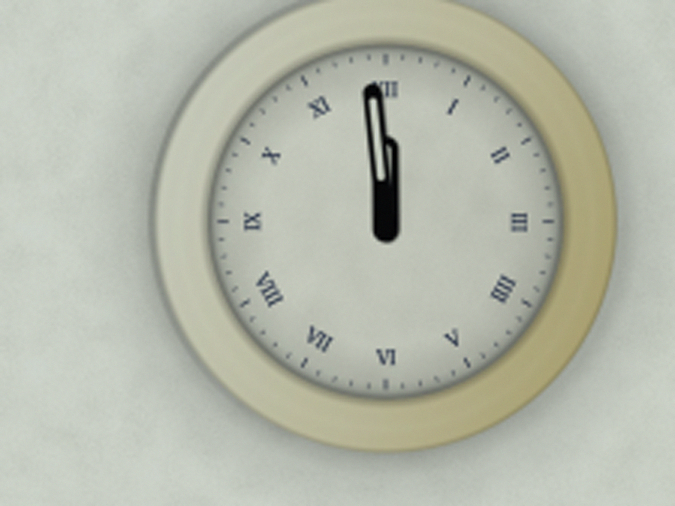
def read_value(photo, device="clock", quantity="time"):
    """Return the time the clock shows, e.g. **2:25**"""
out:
**11:59**
